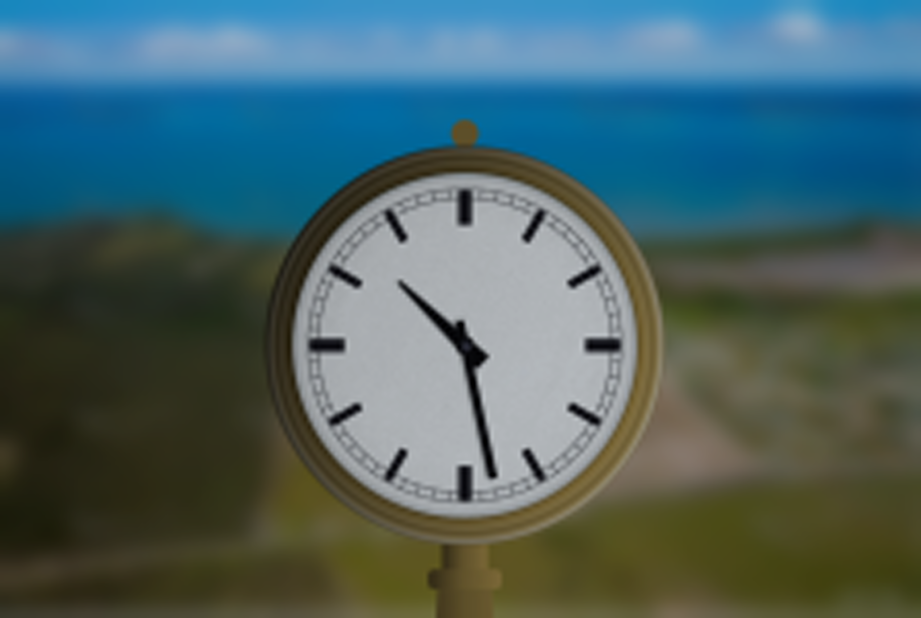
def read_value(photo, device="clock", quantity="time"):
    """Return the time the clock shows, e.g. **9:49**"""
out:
**10:28**
